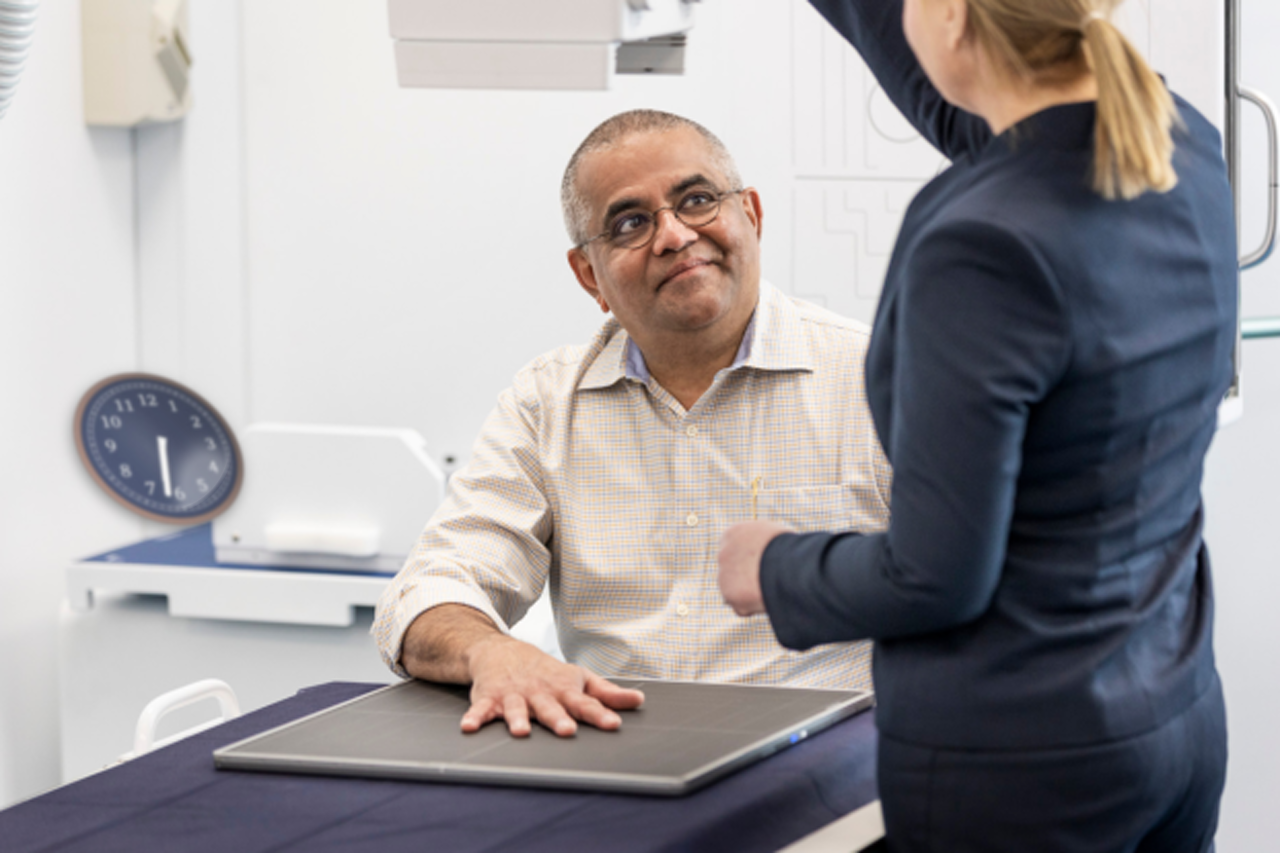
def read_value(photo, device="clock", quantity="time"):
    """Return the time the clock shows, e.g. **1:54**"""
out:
**6:32**
